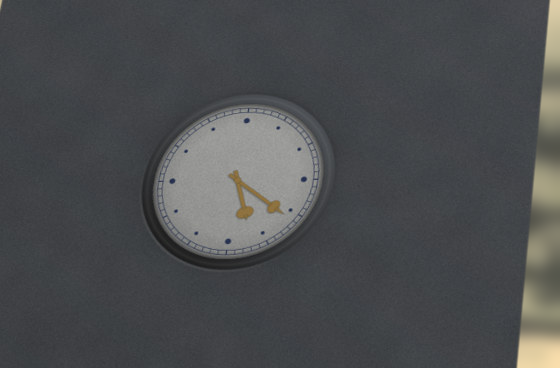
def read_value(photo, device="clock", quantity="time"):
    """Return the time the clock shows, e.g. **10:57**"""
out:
**5:21**
